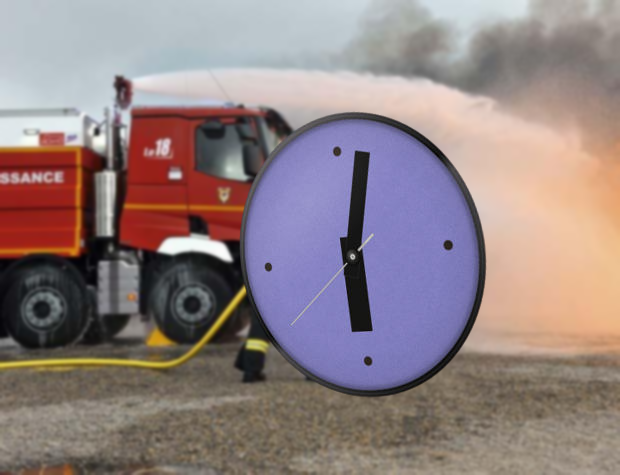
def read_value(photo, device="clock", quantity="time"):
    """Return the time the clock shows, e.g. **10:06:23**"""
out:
**6:02:39**
